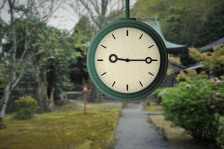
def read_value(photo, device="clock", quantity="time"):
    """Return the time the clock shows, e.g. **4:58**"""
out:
**9:15**
